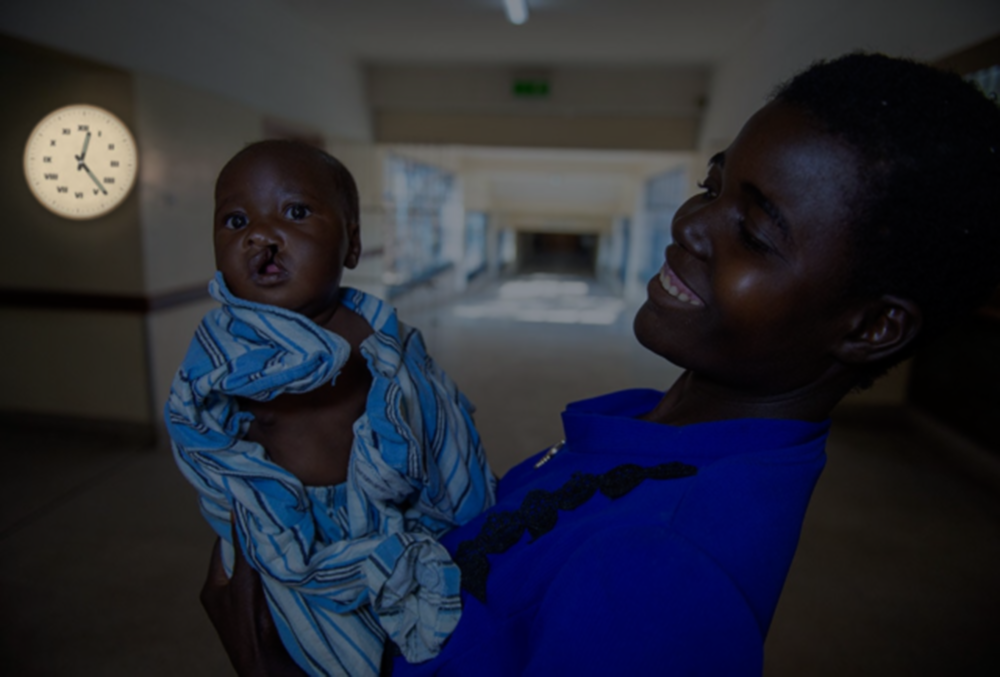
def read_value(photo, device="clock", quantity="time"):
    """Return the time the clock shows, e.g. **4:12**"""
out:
**12:23**
